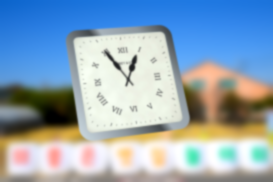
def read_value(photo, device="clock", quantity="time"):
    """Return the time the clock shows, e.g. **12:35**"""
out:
**12:55**
